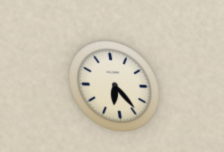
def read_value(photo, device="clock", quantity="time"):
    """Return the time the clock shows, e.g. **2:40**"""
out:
**6:24**
